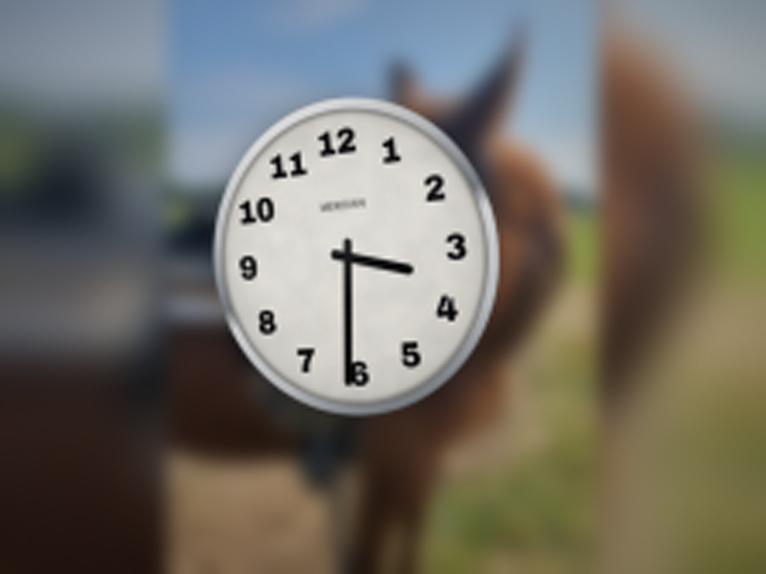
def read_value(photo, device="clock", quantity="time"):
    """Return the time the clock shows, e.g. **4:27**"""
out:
**3:31**
